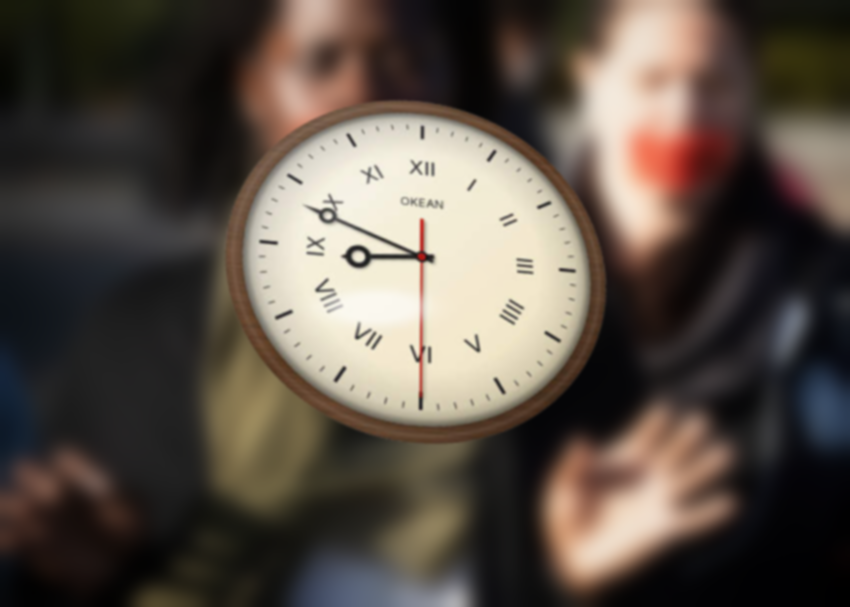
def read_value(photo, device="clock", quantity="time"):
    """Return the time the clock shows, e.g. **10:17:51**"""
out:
**8:48:30**
